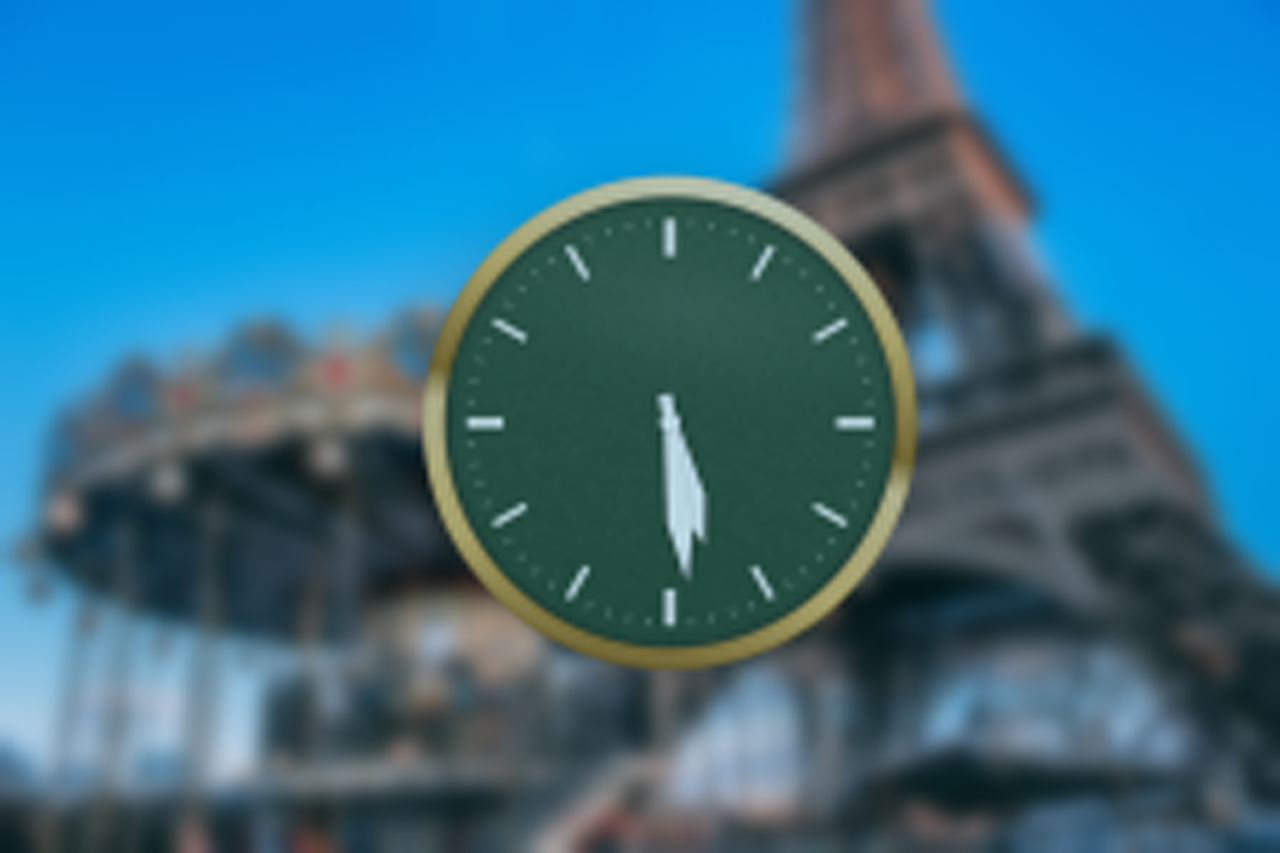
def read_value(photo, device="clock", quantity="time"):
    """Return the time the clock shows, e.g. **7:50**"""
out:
**5:29**
